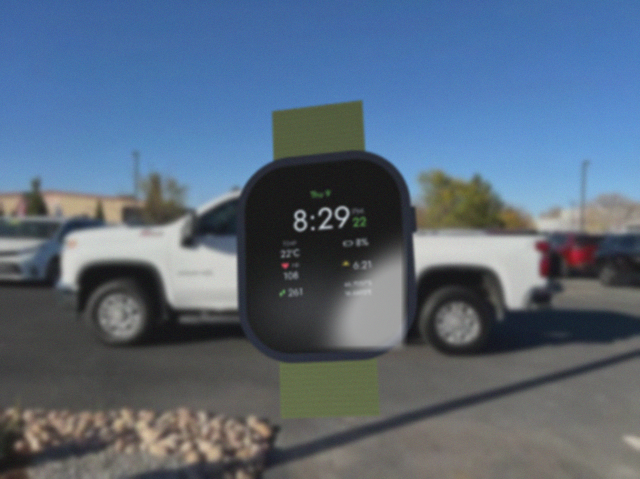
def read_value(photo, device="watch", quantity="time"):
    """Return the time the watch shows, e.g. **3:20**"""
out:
**8:29**
